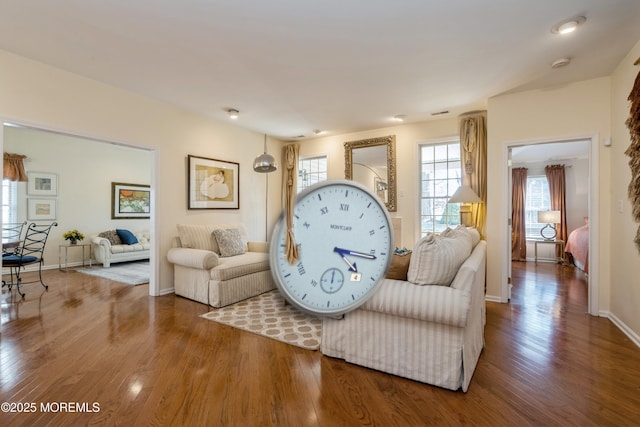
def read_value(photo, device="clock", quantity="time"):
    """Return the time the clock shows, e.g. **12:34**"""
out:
**4:16**
